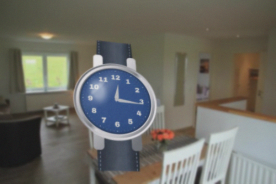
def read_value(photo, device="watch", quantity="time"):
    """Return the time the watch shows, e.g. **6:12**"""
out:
**12:16**
